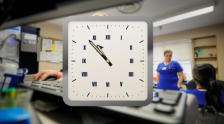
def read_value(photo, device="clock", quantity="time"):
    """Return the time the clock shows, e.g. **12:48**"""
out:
**10:53**
